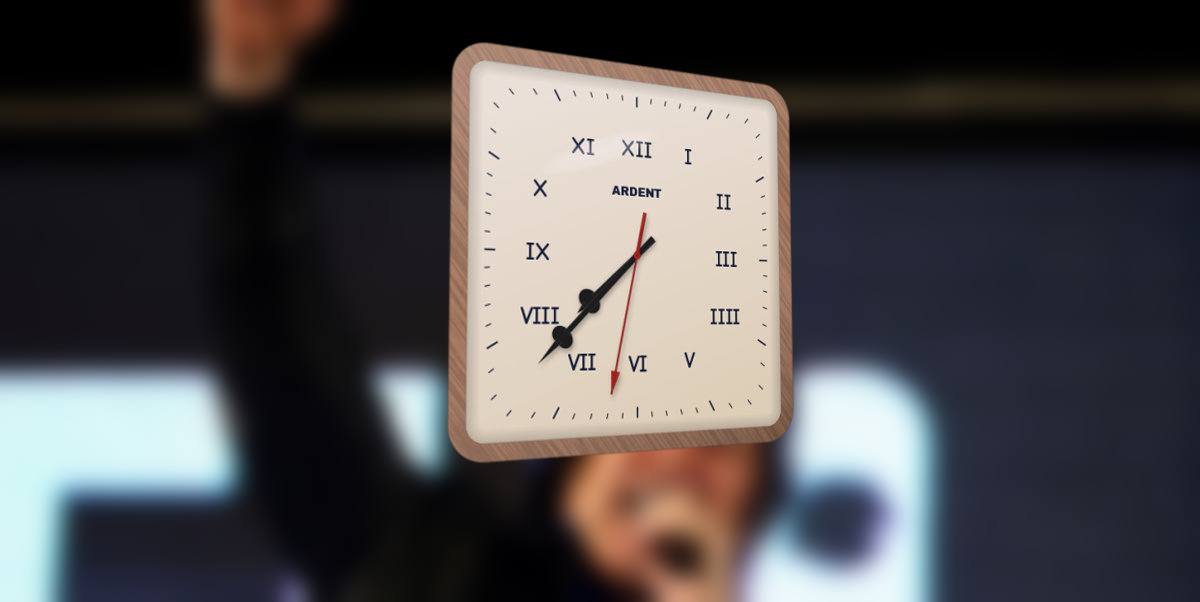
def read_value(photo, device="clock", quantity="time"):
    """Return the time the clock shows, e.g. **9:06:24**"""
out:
**7:37:32**
